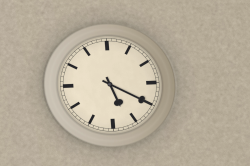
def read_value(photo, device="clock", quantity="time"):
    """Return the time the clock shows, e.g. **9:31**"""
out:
**5:20**
